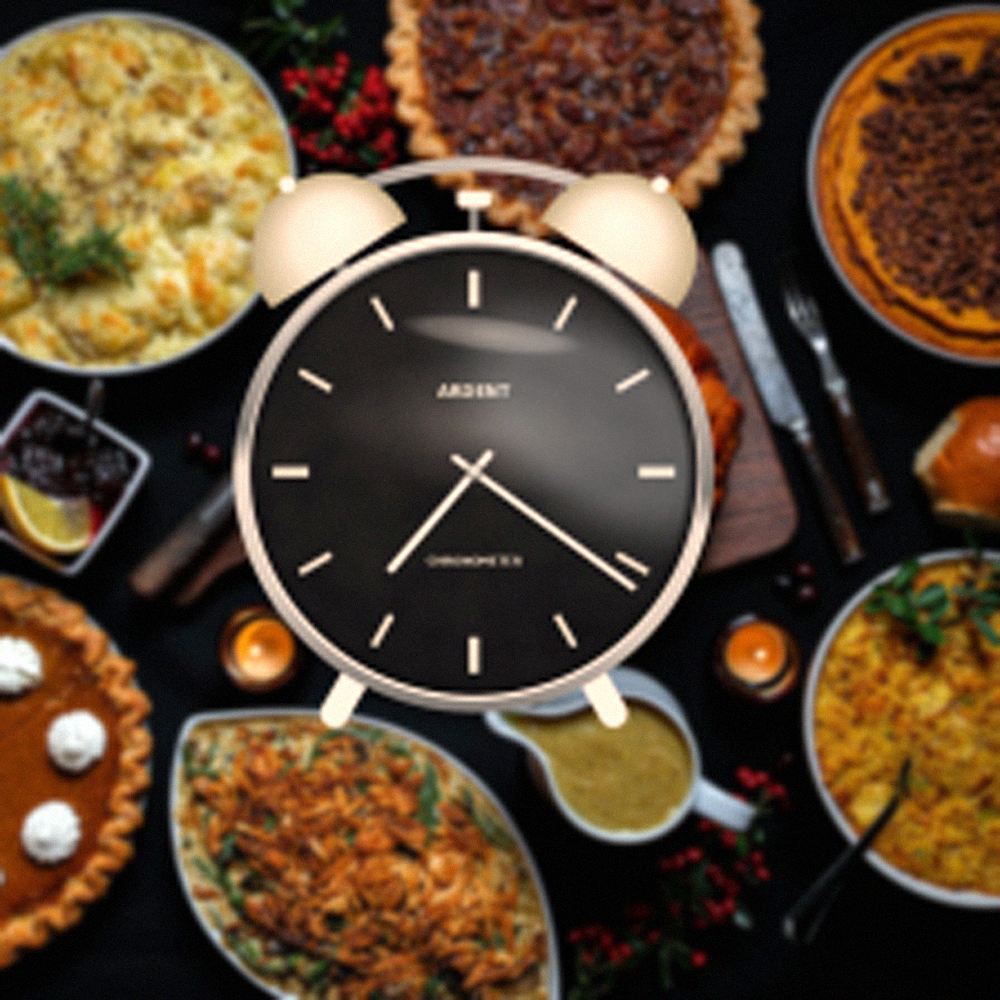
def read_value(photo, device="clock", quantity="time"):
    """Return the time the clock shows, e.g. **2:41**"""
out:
**7:21**
